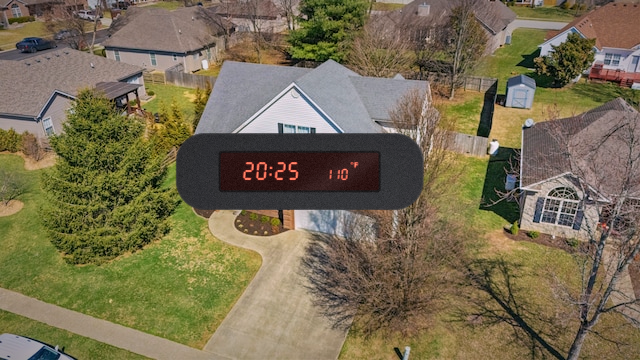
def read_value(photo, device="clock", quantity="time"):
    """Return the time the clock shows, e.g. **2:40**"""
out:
**20:25**
